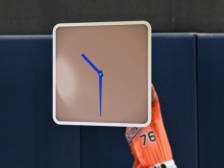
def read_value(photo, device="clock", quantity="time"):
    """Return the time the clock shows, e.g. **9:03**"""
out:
**10:30**
